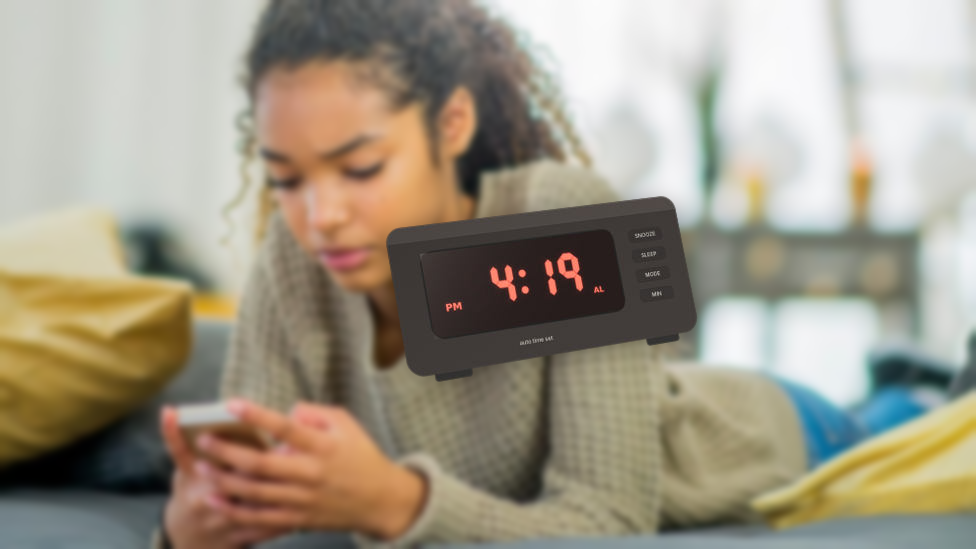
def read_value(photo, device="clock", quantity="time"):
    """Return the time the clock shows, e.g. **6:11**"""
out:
**4:19**
